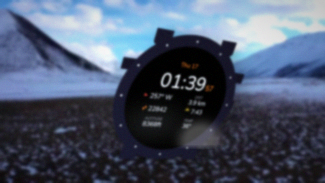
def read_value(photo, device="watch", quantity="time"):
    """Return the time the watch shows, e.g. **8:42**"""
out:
**1:39**
